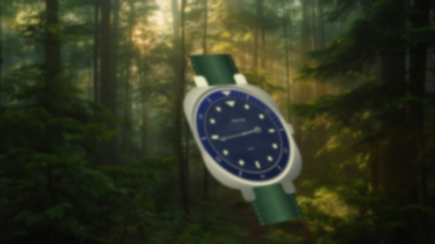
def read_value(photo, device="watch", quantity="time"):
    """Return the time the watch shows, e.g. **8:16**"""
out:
**2:44**
